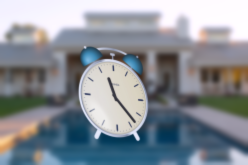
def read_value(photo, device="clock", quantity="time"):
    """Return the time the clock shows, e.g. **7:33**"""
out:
**11:23**
